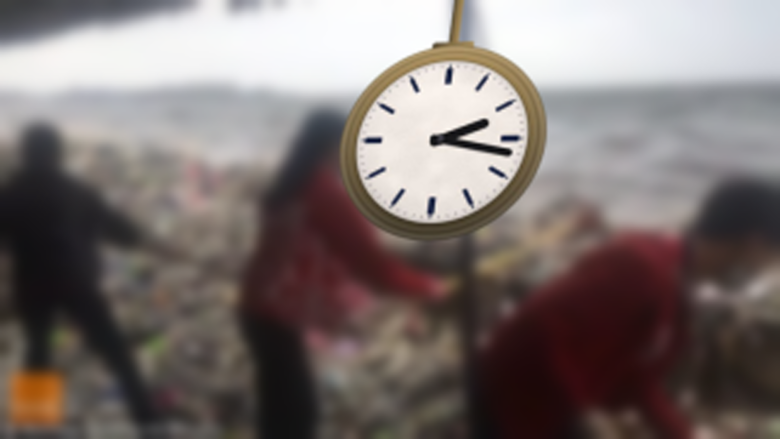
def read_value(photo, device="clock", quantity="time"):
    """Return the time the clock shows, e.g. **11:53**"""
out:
**2:17**
